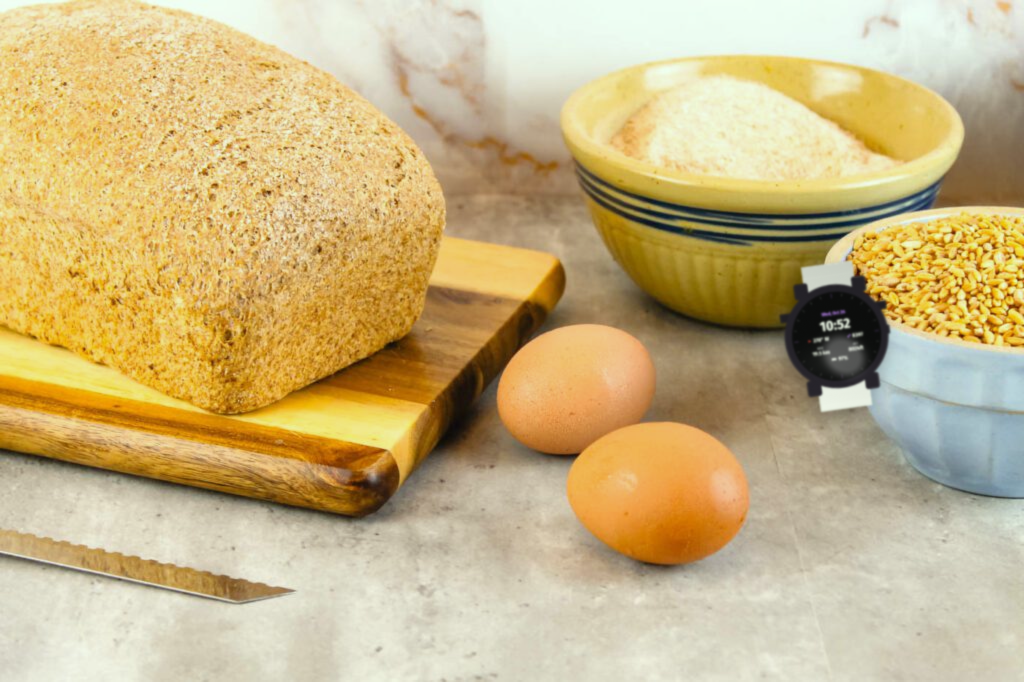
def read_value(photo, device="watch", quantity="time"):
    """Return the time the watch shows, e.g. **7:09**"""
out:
**10:52**
